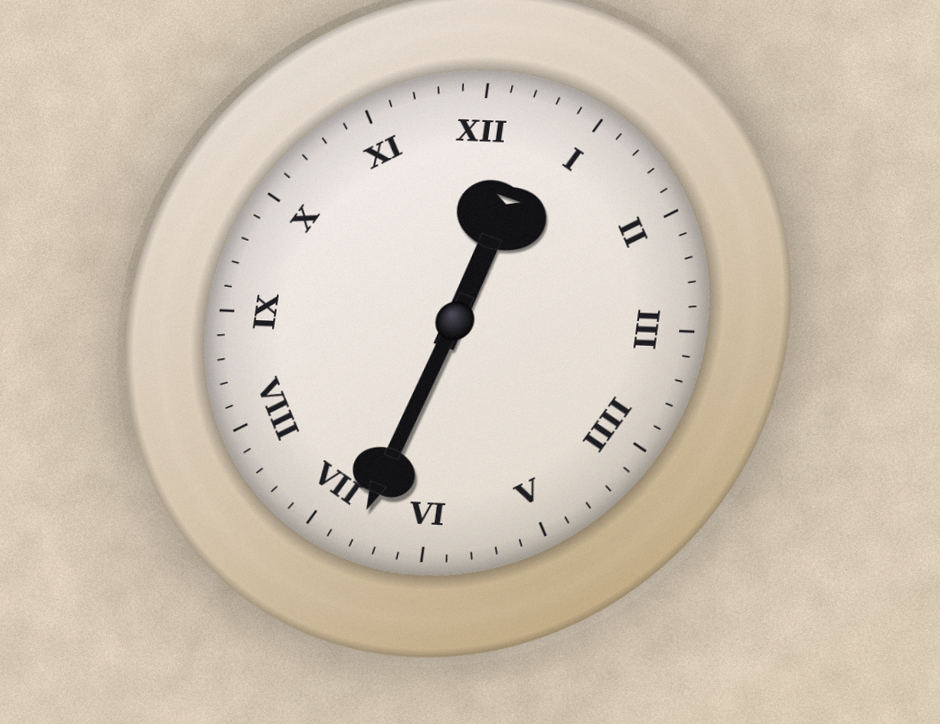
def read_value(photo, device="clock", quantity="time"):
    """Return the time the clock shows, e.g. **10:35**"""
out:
**12:33**
